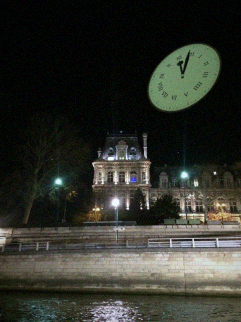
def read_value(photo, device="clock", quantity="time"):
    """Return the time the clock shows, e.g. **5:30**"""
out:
**10:59**
